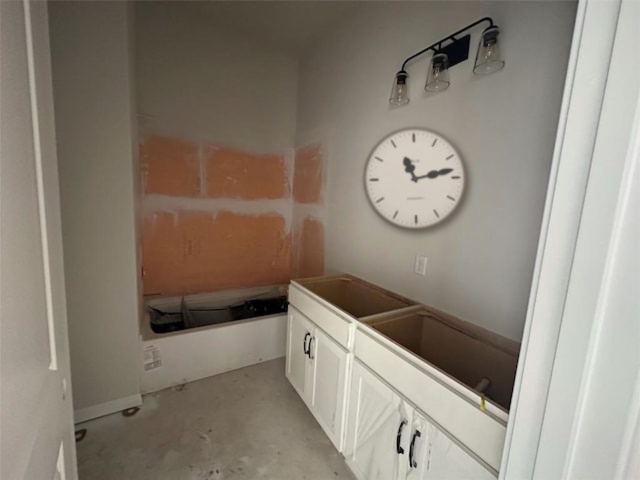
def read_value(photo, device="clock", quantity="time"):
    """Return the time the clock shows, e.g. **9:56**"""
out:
**11:13**
